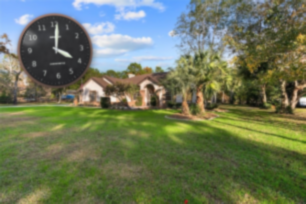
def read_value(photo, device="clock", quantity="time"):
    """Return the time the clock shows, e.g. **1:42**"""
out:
**4:01**
